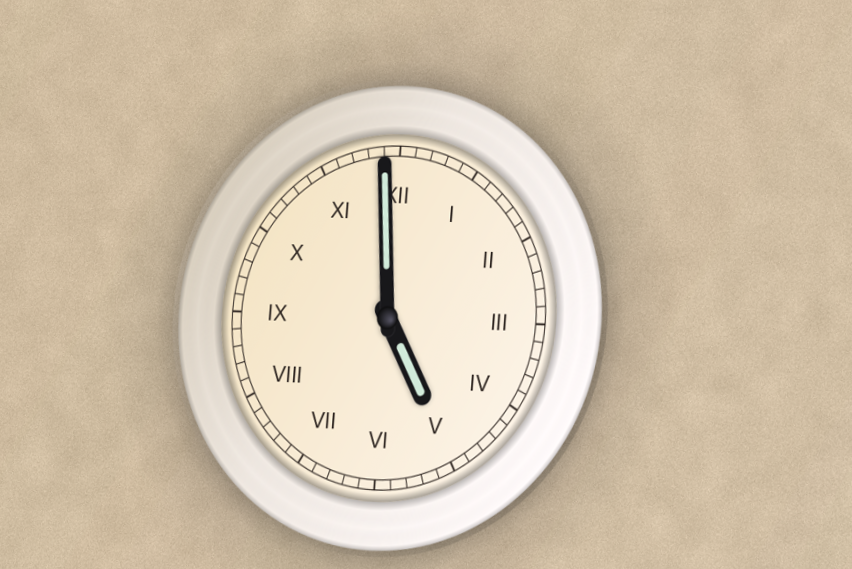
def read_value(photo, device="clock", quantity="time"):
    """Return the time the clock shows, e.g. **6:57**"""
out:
**4:59**
